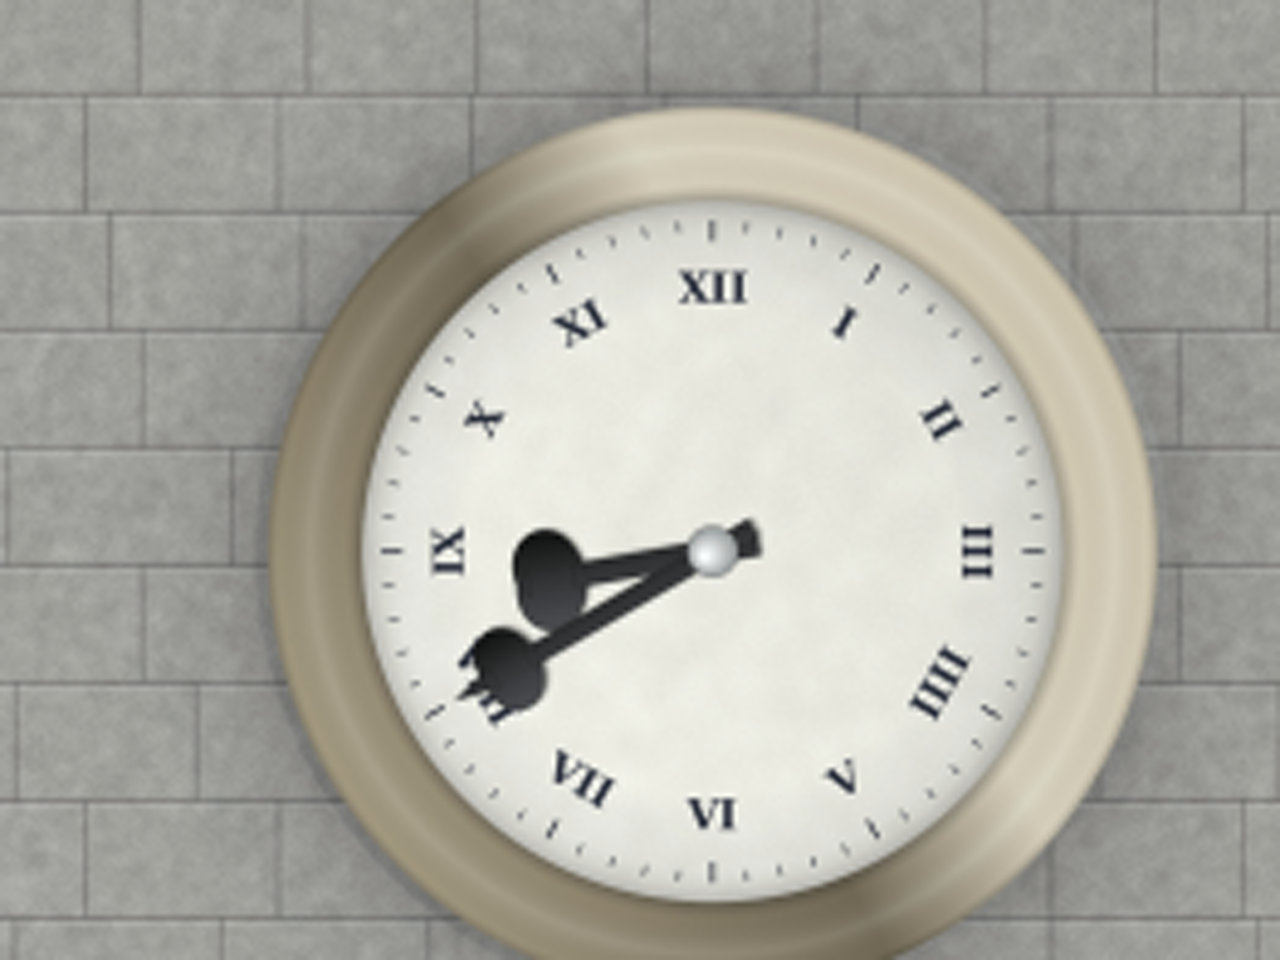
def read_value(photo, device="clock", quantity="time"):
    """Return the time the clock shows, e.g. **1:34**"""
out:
**8:40**
